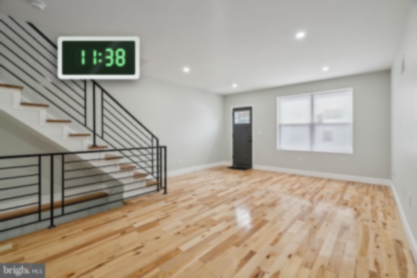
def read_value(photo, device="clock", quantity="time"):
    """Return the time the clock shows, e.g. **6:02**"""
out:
**11:38**
